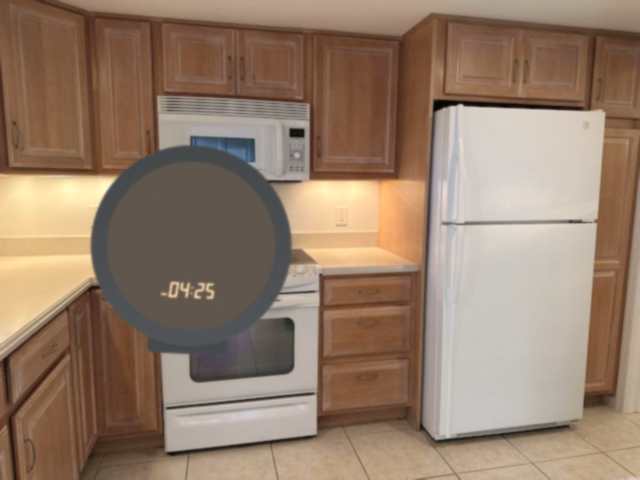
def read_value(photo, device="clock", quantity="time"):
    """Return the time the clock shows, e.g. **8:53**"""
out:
**4:25**
